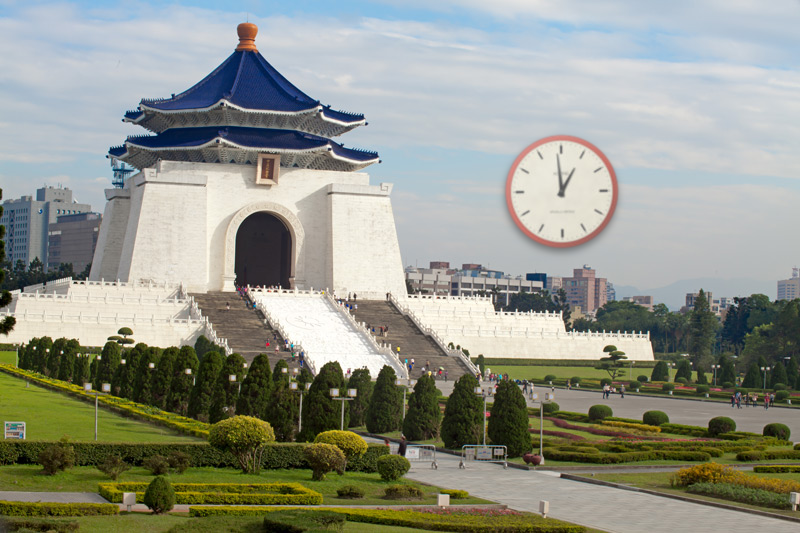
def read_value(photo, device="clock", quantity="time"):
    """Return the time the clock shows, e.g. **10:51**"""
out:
**12:59**
